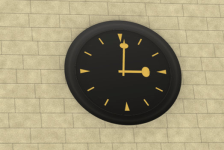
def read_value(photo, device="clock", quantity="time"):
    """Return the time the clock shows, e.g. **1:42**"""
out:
**3:01**
